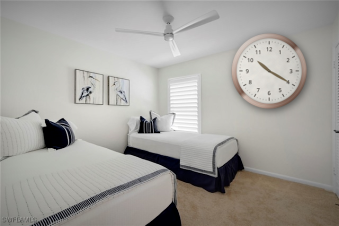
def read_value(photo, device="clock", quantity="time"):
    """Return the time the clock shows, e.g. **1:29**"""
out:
**10:20**
